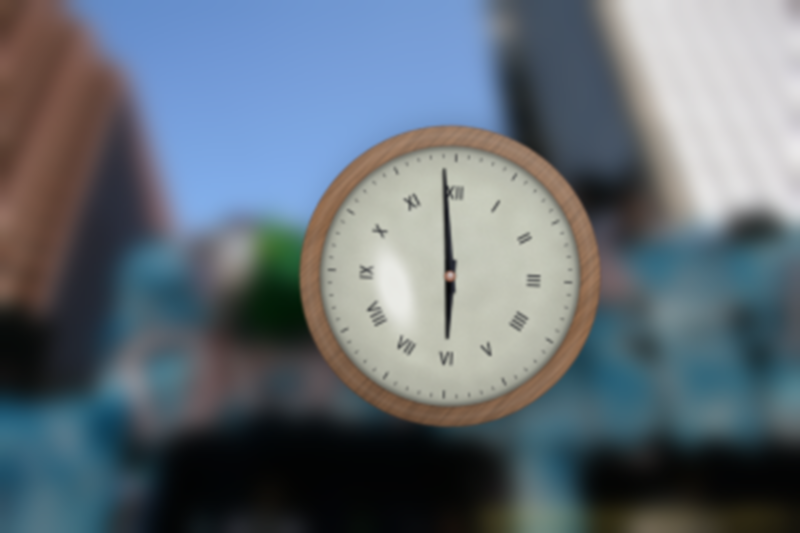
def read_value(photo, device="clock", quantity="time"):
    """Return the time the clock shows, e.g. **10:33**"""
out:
**5:59**
